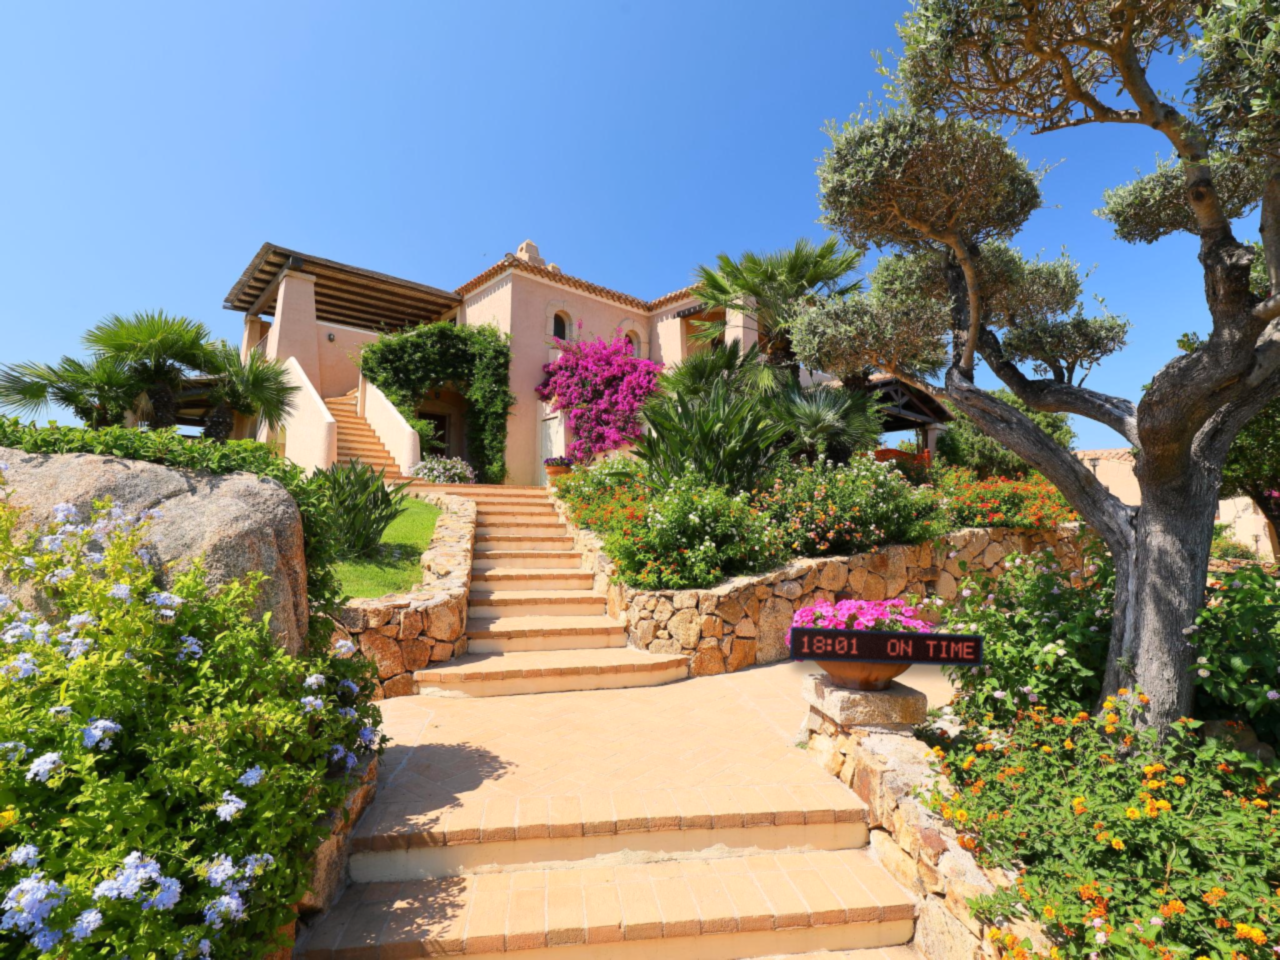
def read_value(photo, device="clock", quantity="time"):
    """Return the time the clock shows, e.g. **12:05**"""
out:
**18:01**
